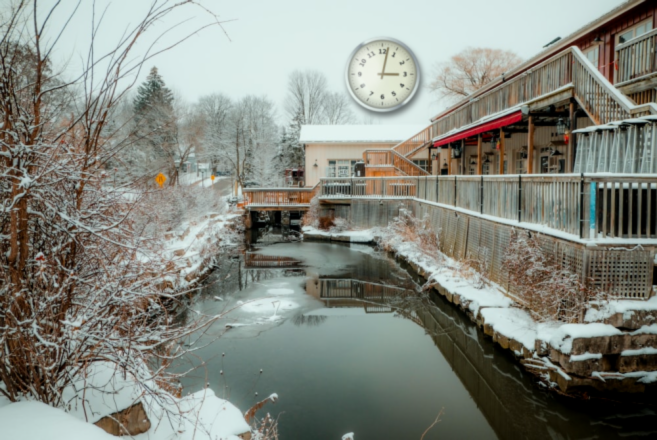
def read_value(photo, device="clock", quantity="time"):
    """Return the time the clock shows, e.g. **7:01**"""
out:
**3:02**
